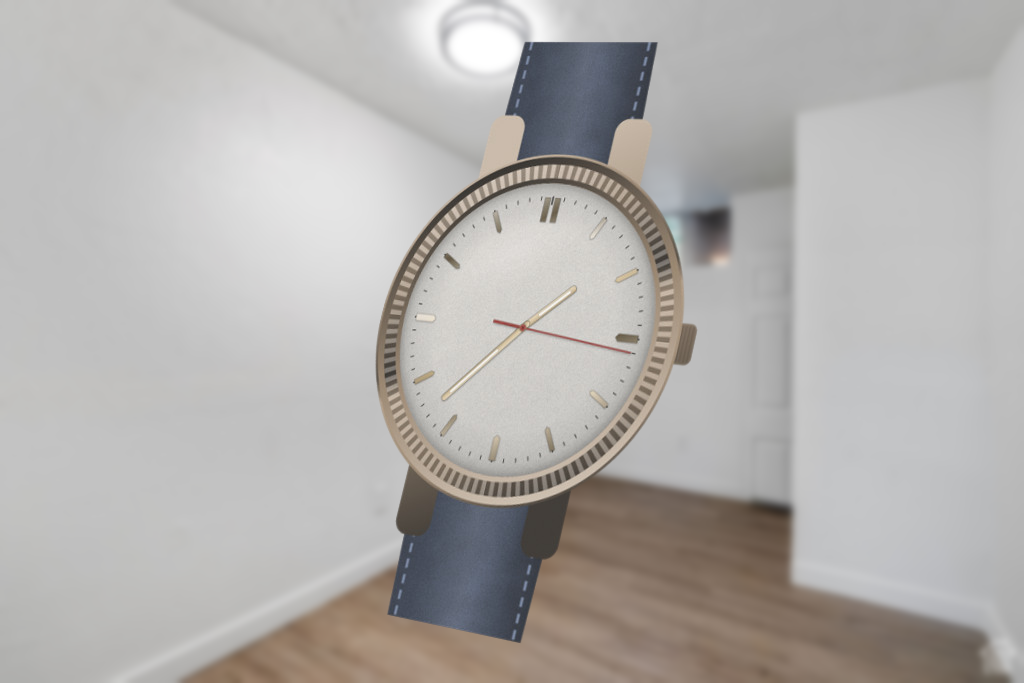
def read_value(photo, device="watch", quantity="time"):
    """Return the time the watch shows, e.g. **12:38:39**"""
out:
**1:37:16**
